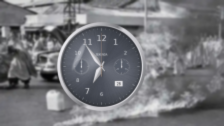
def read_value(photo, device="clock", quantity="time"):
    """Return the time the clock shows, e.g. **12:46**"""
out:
**6:54**
